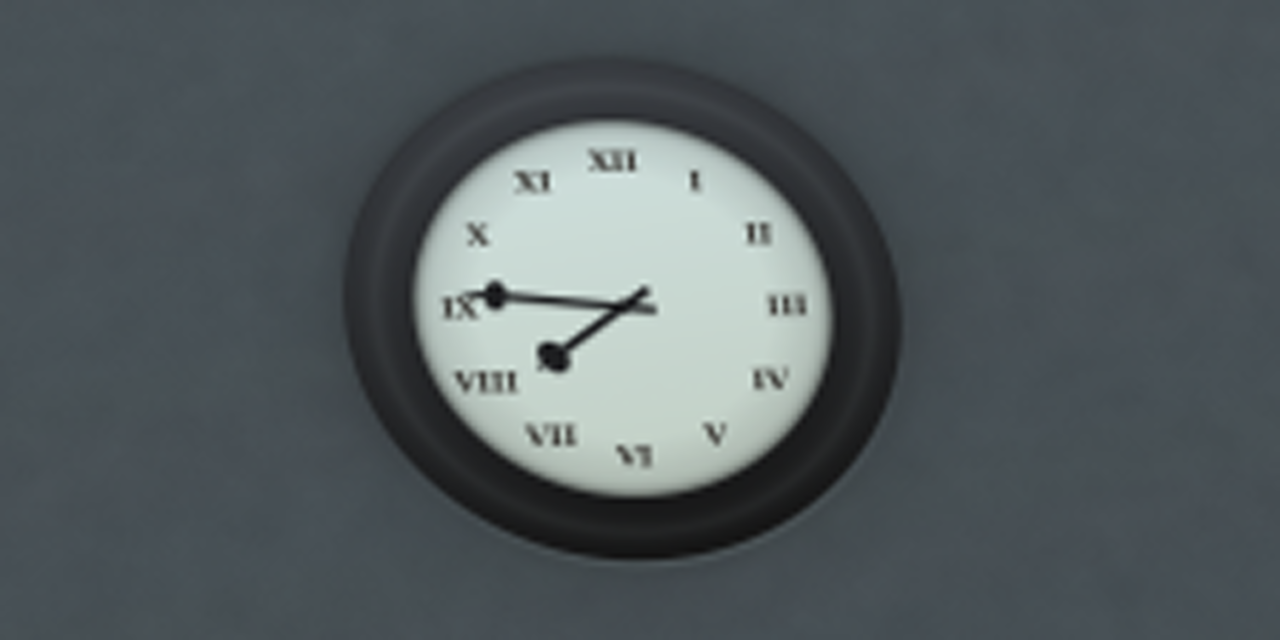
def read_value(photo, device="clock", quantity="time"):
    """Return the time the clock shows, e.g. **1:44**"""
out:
**7:46**
